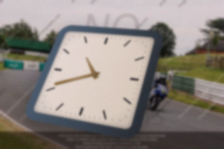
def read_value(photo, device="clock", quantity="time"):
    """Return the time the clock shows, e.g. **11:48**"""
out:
**10:41**
